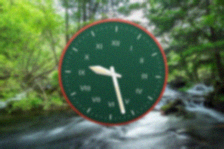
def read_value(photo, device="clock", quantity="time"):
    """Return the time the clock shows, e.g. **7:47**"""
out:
**9:27**
